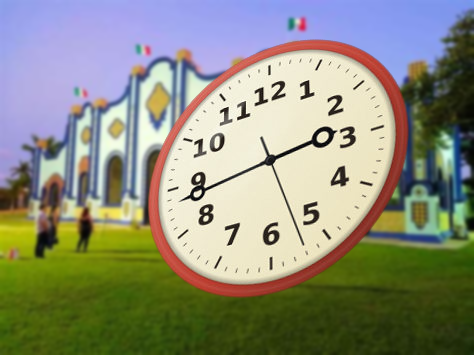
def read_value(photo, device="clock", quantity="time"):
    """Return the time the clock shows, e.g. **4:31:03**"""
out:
**2:43:27**
